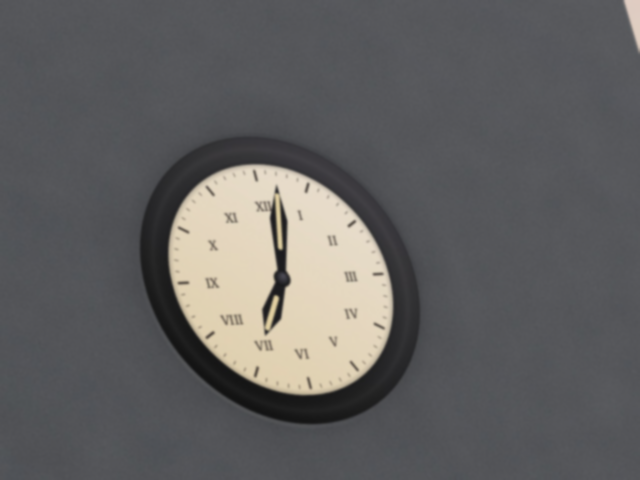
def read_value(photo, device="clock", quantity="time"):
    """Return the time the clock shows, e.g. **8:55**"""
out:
**7:02**
